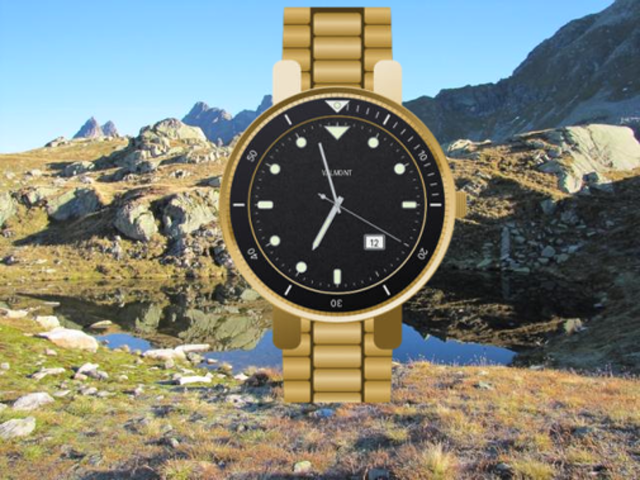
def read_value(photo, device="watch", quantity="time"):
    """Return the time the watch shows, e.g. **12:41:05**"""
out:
**6:57:20**
